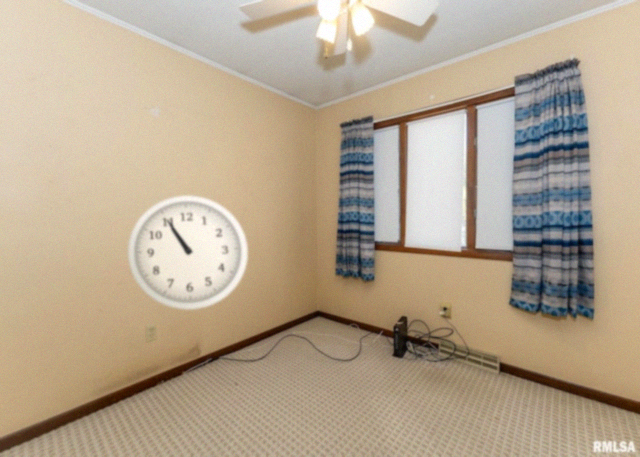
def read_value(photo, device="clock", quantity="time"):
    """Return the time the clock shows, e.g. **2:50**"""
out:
**10:55**
